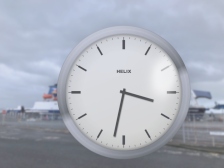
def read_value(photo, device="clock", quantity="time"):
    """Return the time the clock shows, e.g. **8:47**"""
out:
**3:32**
